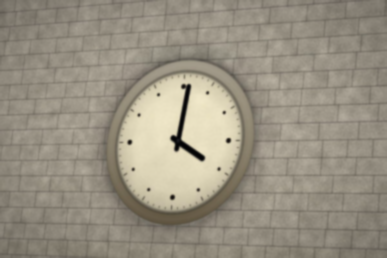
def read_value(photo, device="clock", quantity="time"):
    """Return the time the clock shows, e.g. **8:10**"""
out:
**4:01**
